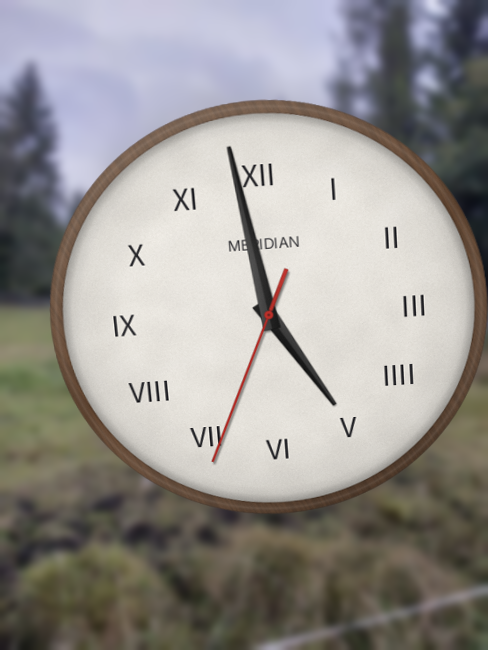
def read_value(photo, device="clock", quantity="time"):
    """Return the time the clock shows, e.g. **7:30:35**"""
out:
**4:58:34**
